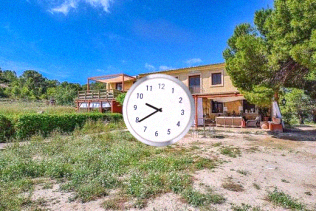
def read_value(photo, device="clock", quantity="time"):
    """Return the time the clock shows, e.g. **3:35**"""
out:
**9:39**
